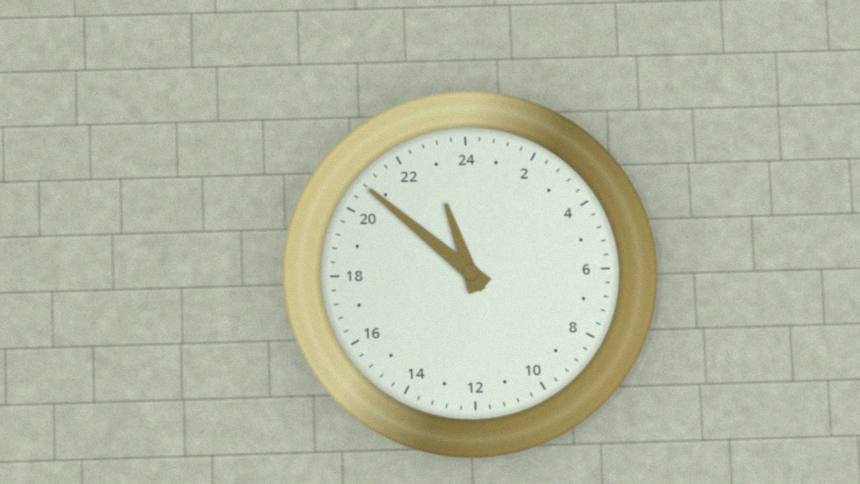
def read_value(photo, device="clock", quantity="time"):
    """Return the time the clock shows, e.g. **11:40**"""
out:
**22:52**
